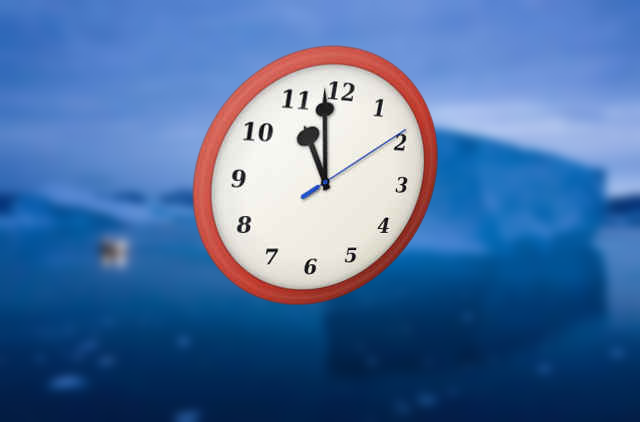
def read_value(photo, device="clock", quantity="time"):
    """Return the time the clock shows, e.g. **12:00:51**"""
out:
**10:58:09**
